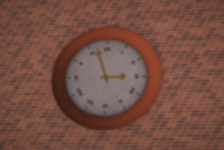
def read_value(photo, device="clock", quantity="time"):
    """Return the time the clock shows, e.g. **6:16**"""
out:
**2:57**
